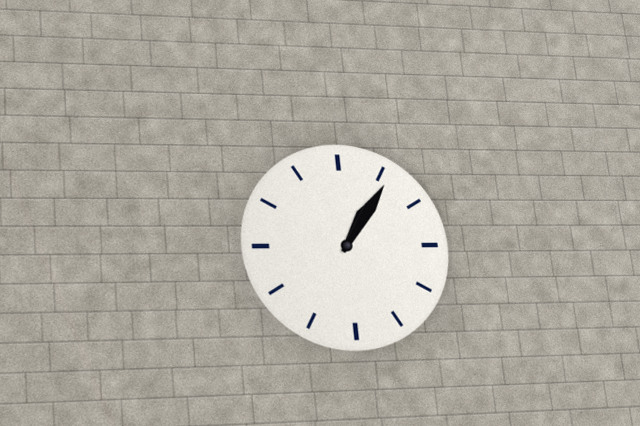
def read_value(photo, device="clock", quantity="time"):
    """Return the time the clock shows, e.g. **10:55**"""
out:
**1:06**
